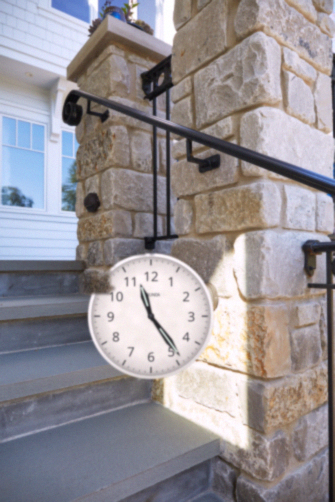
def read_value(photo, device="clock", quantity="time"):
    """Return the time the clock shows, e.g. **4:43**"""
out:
**11:24**
